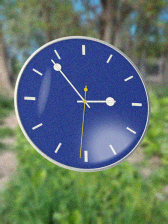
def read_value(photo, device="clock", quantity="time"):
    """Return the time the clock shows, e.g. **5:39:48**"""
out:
**2:53:31**
